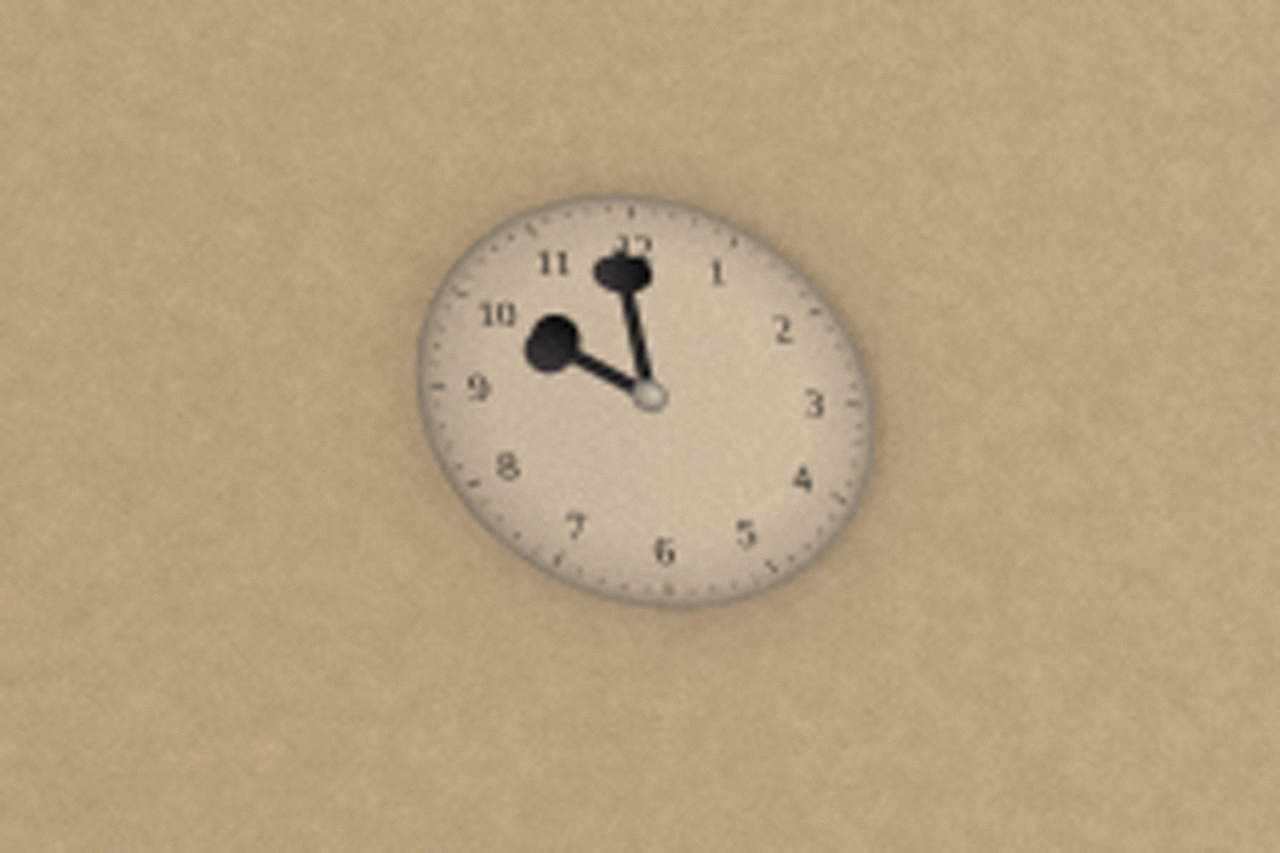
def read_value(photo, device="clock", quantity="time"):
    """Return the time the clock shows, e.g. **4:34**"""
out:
**9:59**
